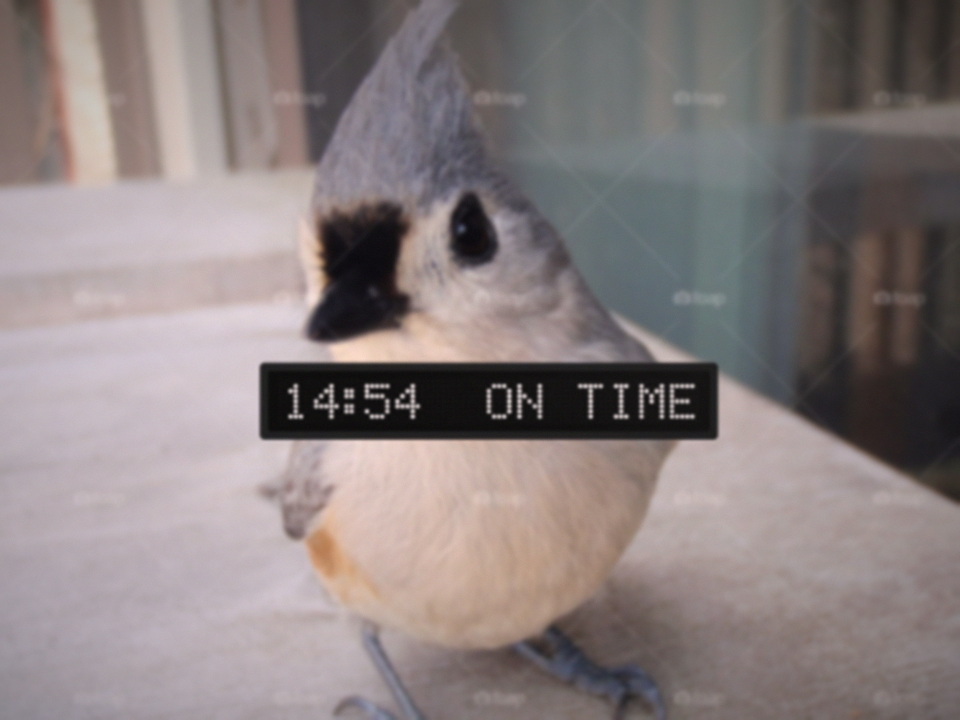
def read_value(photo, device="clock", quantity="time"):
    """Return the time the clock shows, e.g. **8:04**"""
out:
**14:54**
